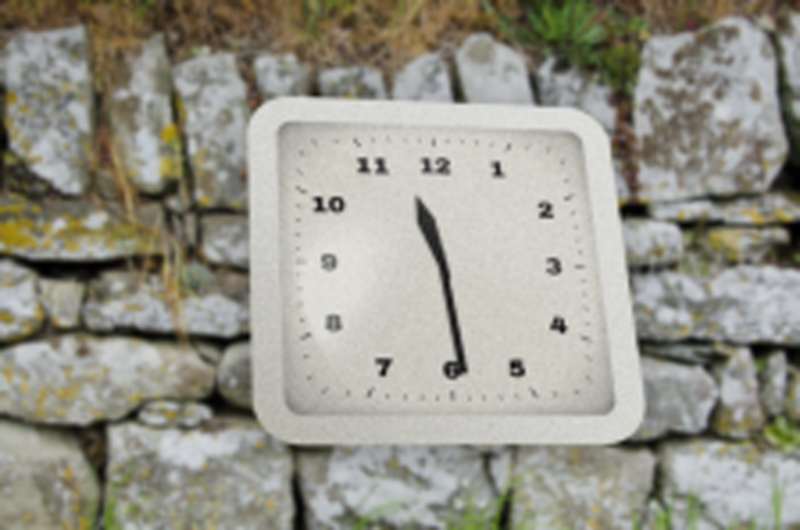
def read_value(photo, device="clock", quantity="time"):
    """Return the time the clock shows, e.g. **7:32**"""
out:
**11:29**
